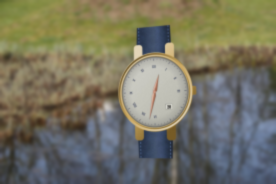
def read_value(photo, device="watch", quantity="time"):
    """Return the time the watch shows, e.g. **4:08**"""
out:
**12:32**
